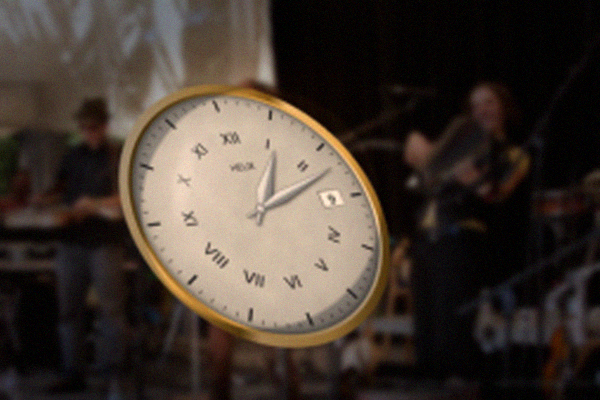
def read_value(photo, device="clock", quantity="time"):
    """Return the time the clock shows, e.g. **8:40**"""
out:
**1:12**
